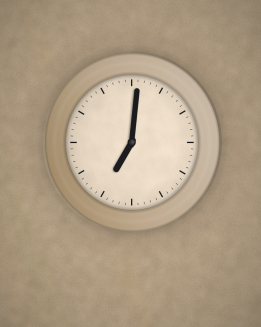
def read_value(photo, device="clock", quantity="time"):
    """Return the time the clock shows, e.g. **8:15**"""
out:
**7:01**
